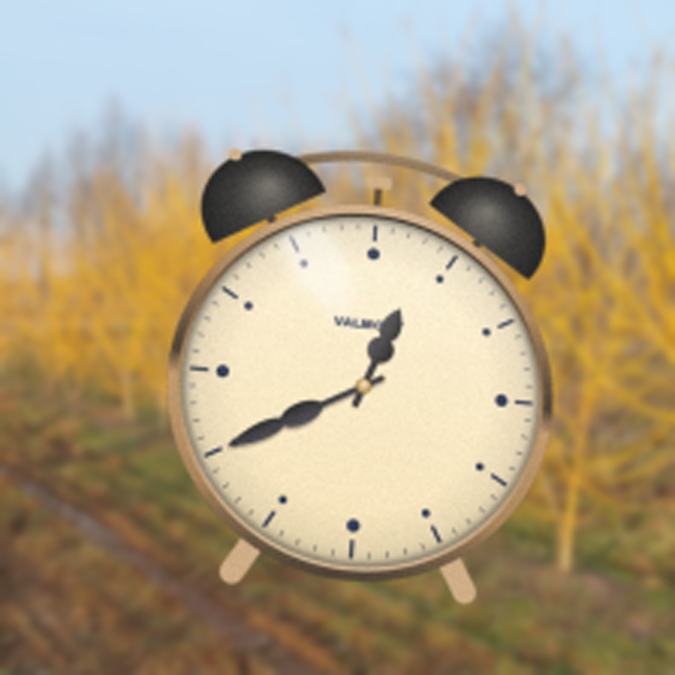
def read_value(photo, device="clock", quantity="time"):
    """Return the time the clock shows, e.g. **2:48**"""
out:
**12:40**
